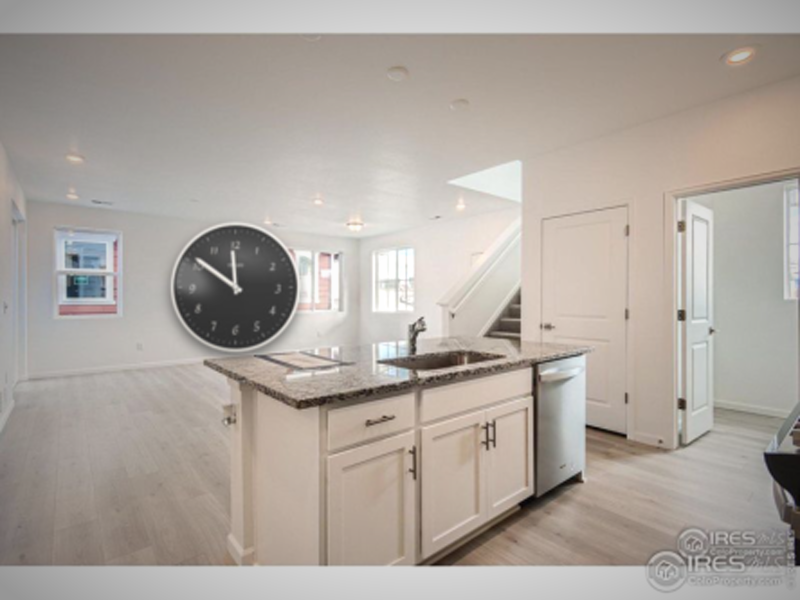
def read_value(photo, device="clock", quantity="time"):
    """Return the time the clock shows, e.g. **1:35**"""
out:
**11:51**
